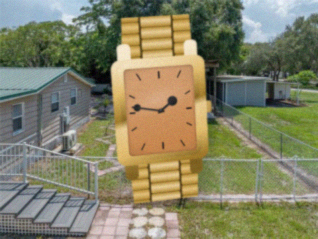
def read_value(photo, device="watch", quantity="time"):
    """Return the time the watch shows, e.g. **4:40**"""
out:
**1:47**
